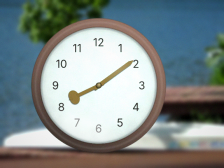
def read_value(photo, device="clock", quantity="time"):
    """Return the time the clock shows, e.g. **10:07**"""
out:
**8:09**
